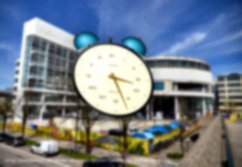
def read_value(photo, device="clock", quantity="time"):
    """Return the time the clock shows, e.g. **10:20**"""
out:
**3:27**
